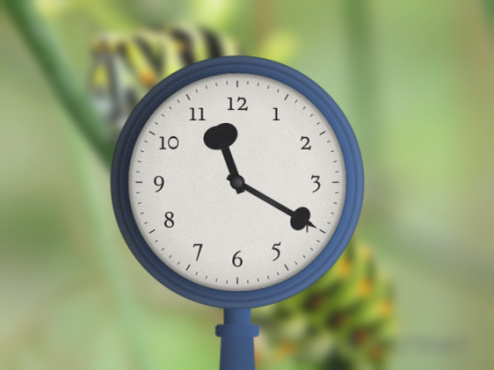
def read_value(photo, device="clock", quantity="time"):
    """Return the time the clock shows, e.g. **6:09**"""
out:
**11:20**
